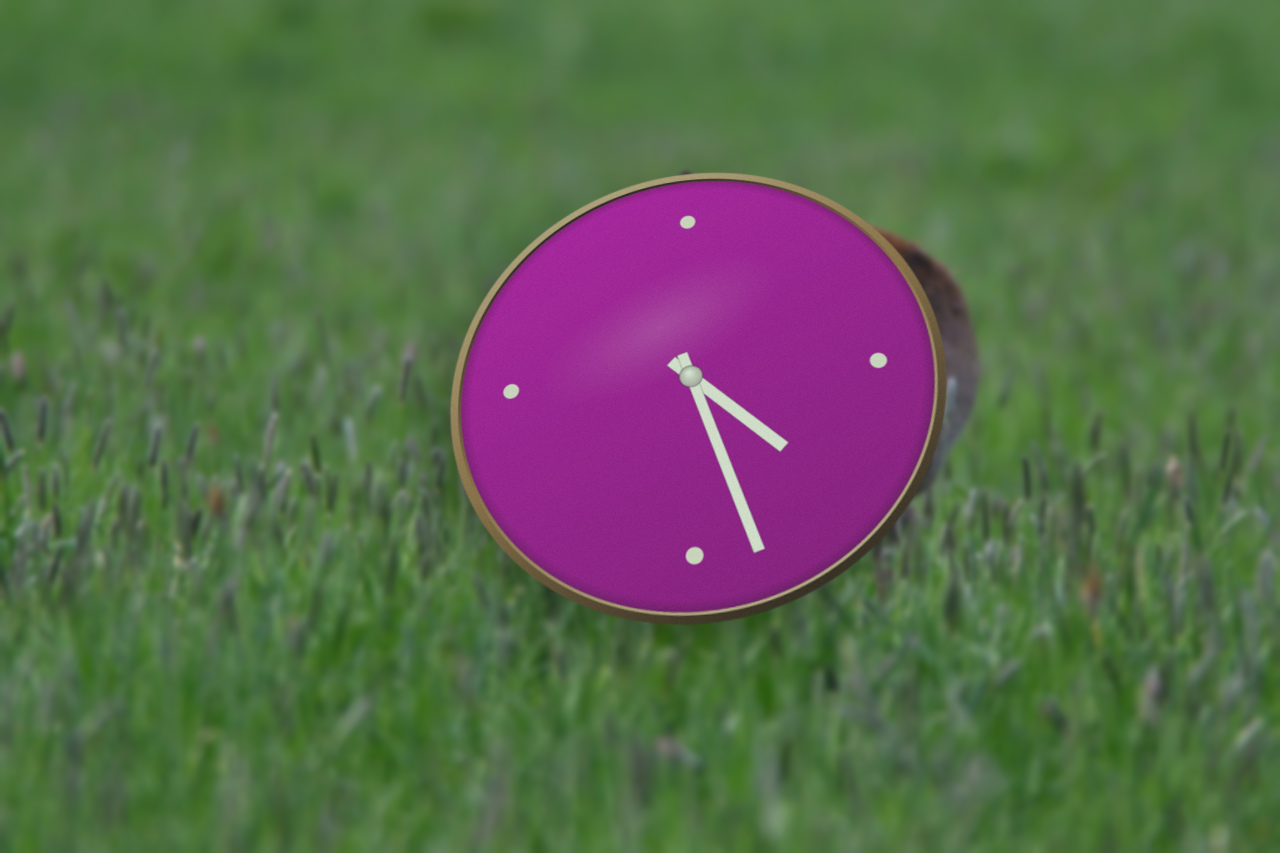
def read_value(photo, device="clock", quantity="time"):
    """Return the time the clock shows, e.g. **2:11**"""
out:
**4:27**
